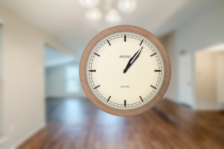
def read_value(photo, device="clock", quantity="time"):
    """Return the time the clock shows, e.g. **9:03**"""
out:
**1:06**
